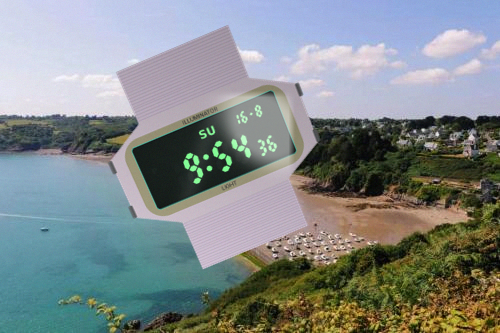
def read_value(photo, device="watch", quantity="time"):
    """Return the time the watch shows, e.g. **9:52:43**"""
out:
**9:54:36**
